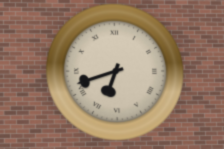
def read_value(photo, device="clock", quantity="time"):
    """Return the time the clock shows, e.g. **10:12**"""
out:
**6:42**
